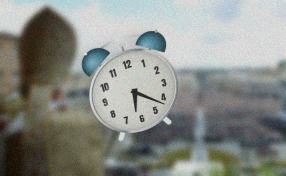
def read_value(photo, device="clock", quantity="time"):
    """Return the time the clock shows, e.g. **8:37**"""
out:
**6:22**
